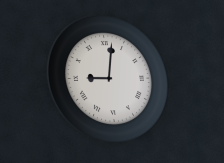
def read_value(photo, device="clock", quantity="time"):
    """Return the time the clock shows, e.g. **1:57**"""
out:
**9:02**
